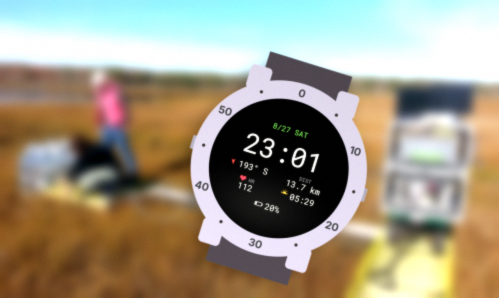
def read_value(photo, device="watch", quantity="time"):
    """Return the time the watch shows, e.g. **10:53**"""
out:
**23:01**
